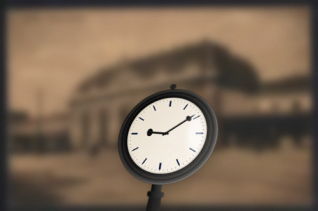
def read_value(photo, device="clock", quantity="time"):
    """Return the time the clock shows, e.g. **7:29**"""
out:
**9:09**
